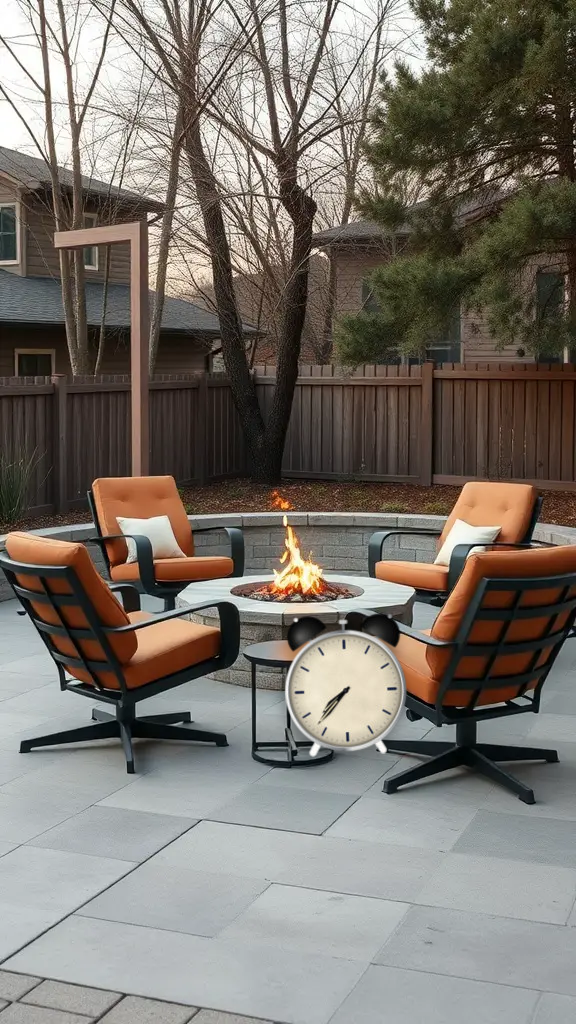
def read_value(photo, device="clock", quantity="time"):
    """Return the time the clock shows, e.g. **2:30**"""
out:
**7:37**
